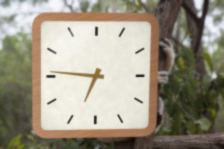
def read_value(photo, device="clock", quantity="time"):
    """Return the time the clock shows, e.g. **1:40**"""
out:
**6:46**
